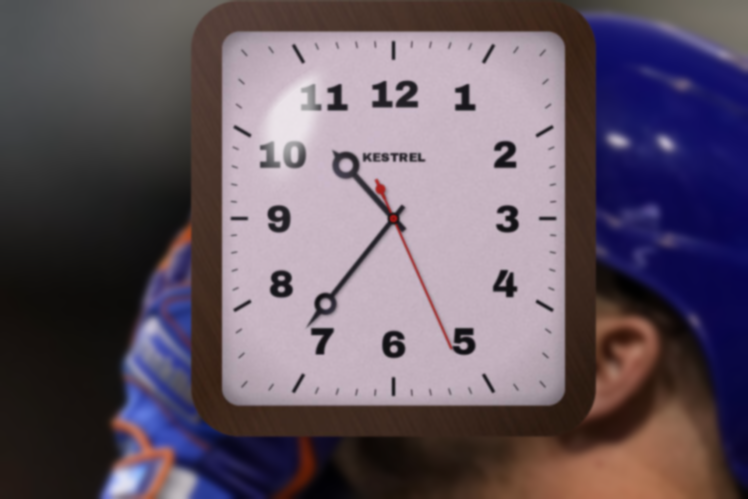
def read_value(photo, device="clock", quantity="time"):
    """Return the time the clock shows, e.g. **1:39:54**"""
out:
**10:36:26**
